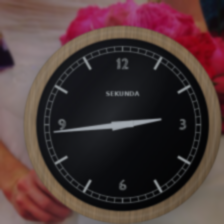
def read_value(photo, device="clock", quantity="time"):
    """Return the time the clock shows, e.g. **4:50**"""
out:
**2:44**
